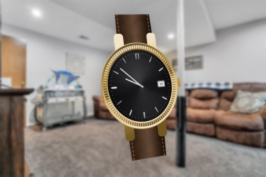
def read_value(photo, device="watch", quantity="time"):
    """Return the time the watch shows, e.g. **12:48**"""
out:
**9:52**
